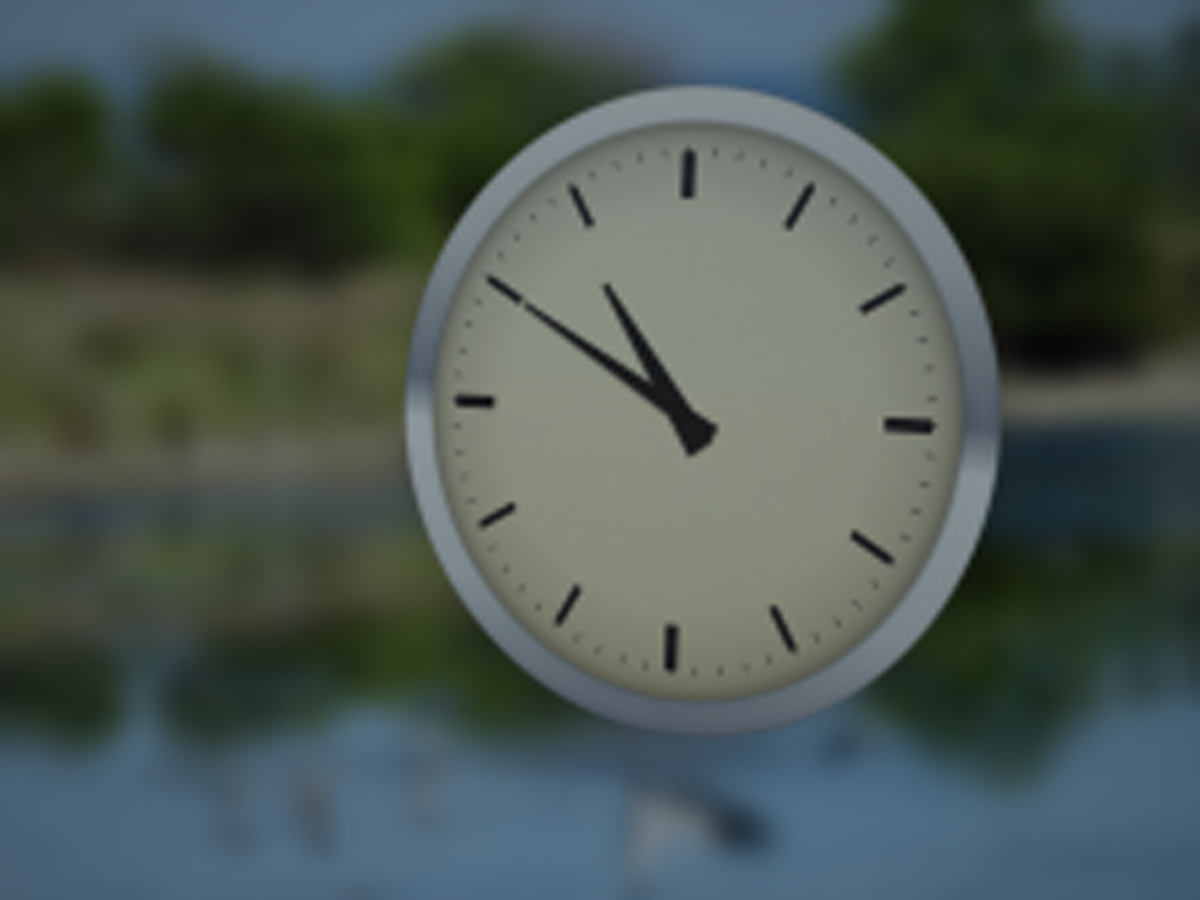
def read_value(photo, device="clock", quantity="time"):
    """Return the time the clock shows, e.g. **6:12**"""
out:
**10:50**
